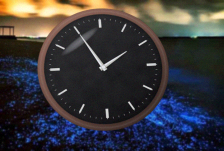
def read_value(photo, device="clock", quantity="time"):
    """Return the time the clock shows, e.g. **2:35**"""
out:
**1:55**
